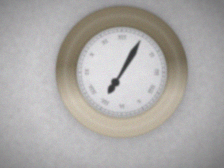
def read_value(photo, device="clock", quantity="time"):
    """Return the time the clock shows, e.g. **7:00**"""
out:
**7:05**
